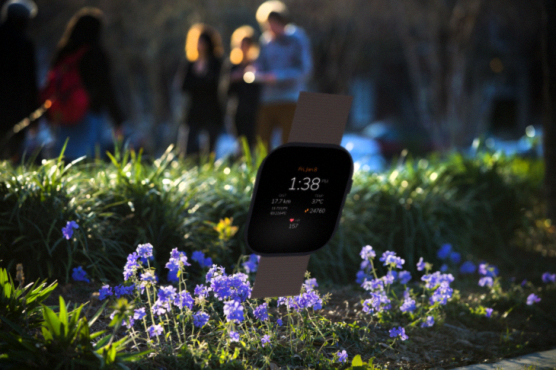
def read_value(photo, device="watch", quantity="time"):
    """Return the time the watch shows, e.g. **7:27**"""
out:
**1:38**
